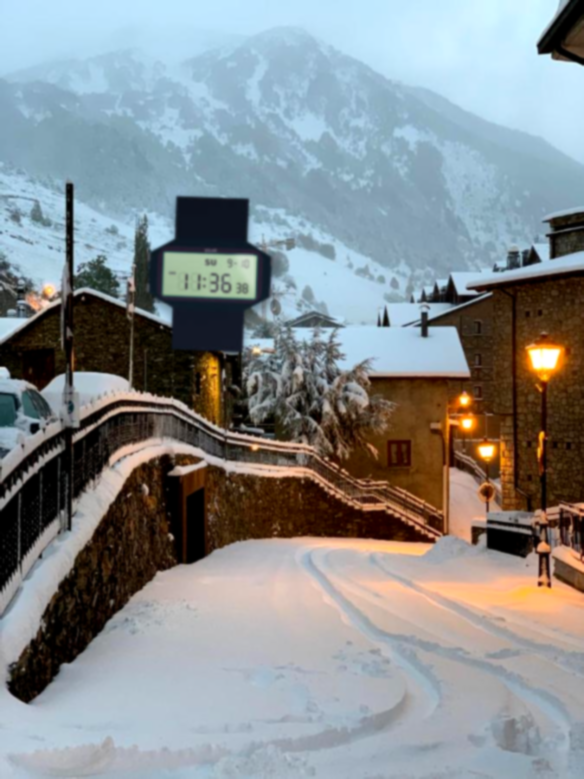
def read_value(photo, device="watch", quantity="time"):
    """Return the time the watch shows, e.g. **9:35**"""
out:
**11:36**
